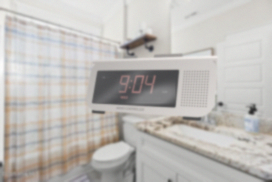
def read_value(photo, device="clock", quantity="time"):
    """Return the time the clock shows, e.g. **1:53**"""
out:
**9:04**
